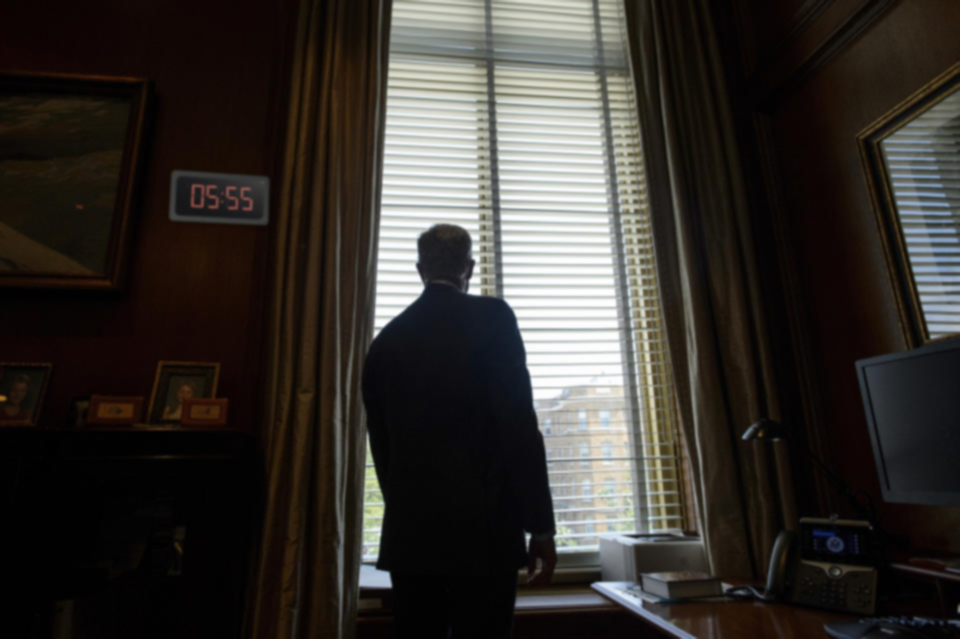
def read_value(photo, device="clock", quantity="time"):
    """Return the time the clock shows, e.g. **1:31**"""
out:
**5:55**
